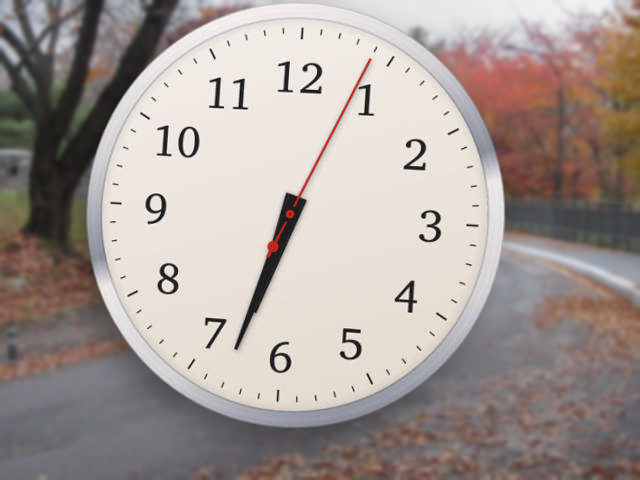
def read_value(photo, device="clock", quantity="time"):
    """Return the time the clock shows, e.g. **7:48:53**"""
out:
**6:33:04**
